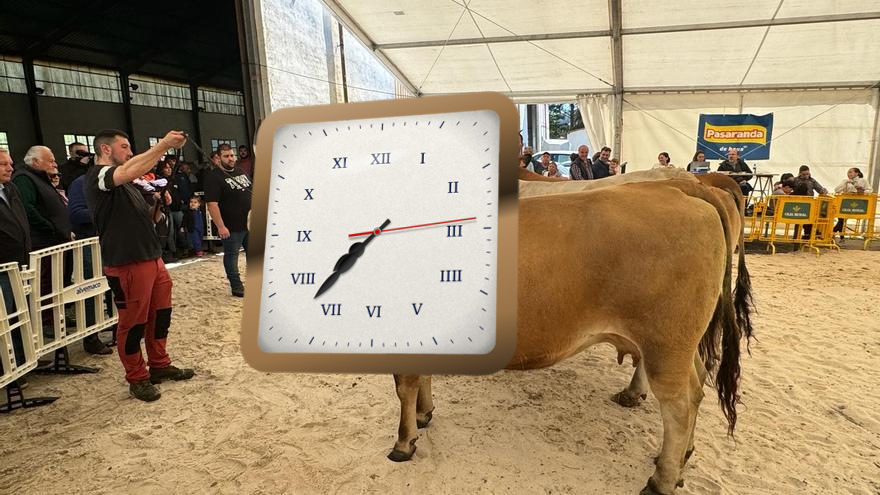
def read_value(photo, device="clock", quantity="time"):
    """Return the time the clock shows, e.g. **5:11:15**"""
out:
**7:37:14**
